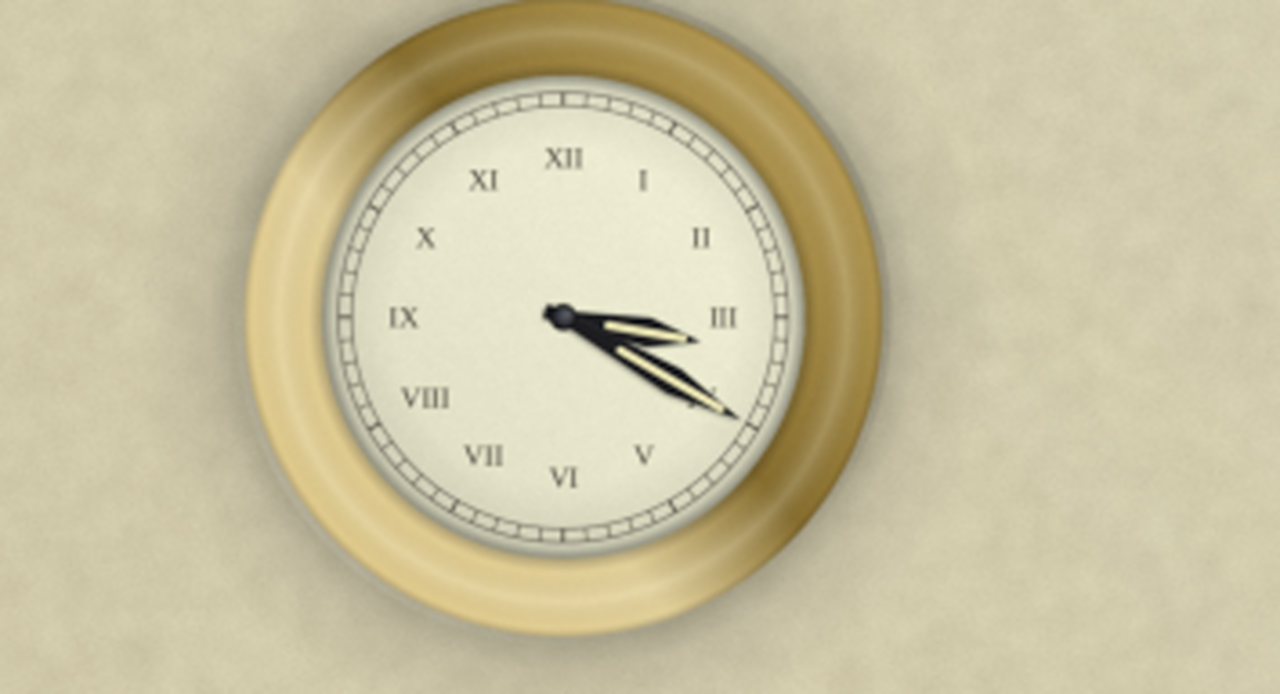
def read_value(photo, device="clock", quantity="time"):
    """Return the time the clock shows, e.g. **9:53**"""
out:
**3:20**
